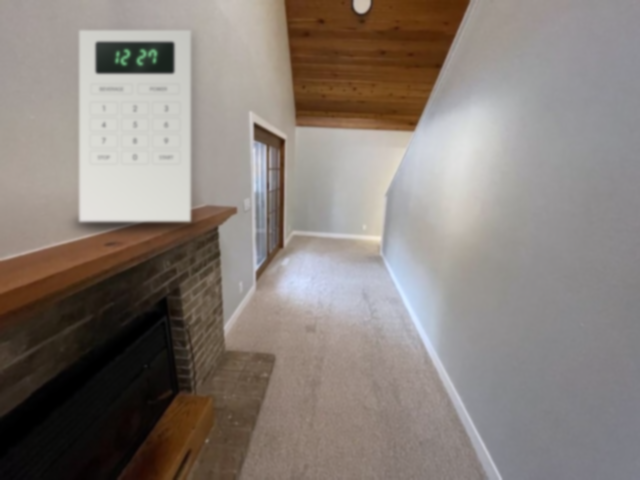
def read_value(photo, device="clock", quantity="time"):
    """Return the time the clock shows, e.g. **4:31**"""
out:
**12:27**
